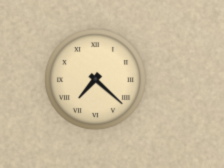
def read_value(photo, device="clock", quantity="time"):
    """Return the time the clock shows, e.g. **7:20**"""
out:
**7:22**
